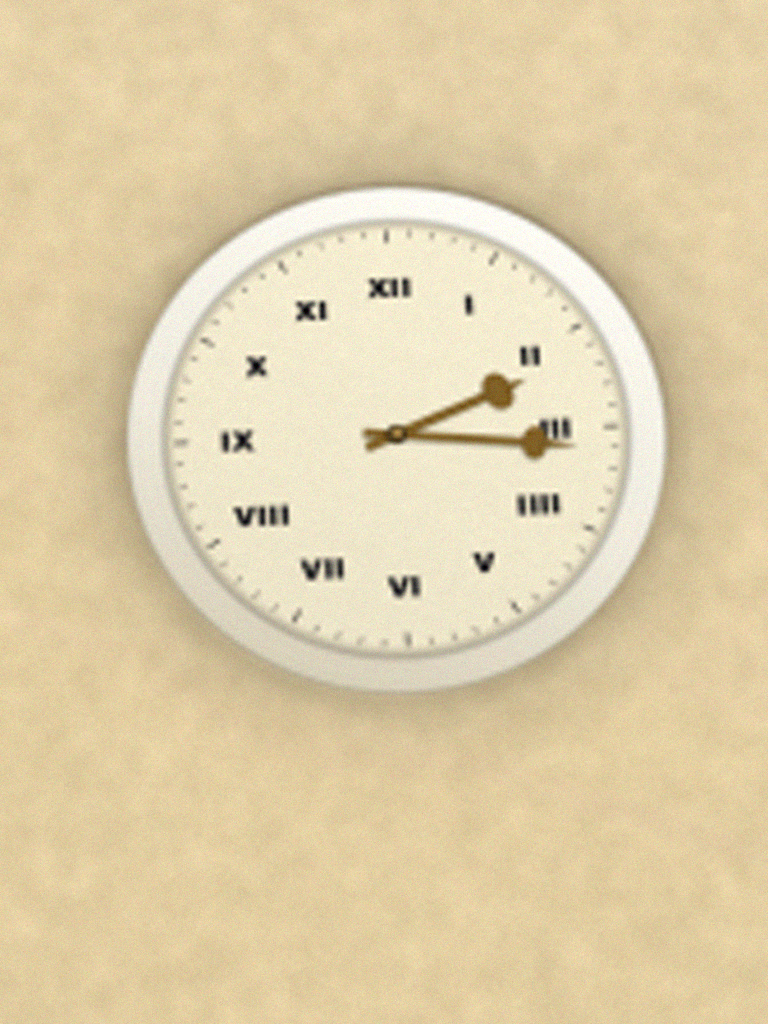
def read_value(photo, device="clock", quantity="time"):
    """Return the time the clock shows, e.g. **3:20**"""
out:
**2:16**
